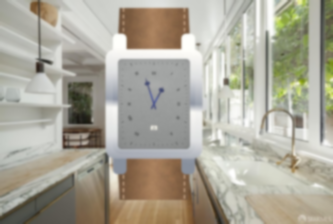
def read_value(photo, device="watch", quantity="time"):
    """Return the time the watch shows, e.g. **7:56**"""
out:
**12:57**
